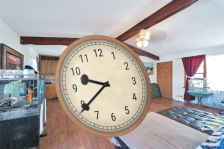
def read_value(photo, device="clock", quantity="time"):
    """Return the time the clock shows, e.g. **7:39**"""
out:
**9:39**
